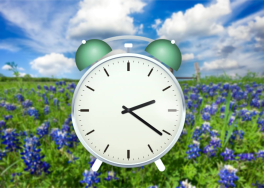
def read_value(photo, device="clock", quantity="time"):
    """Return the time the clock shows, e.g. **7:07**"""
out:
**2:21**
